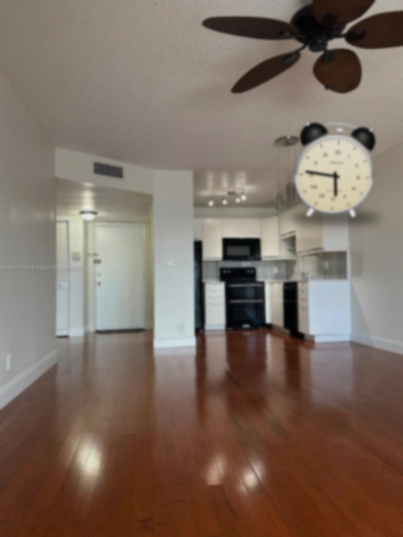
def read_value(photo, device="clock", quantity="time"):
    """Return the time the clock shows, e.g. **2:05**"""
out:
**5:46**
